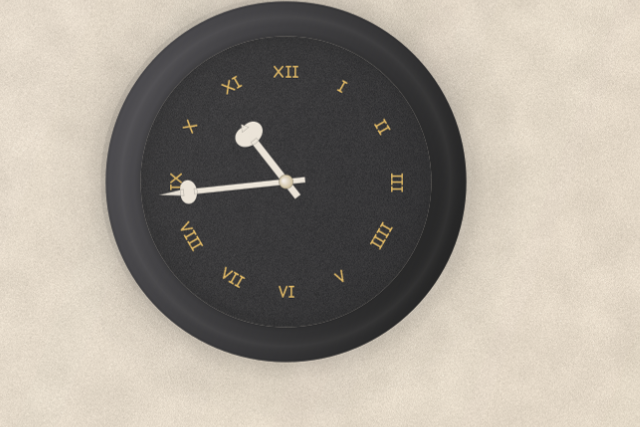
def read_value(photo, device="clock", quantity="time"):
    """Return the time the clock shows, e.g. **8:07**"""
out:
**10:44**
